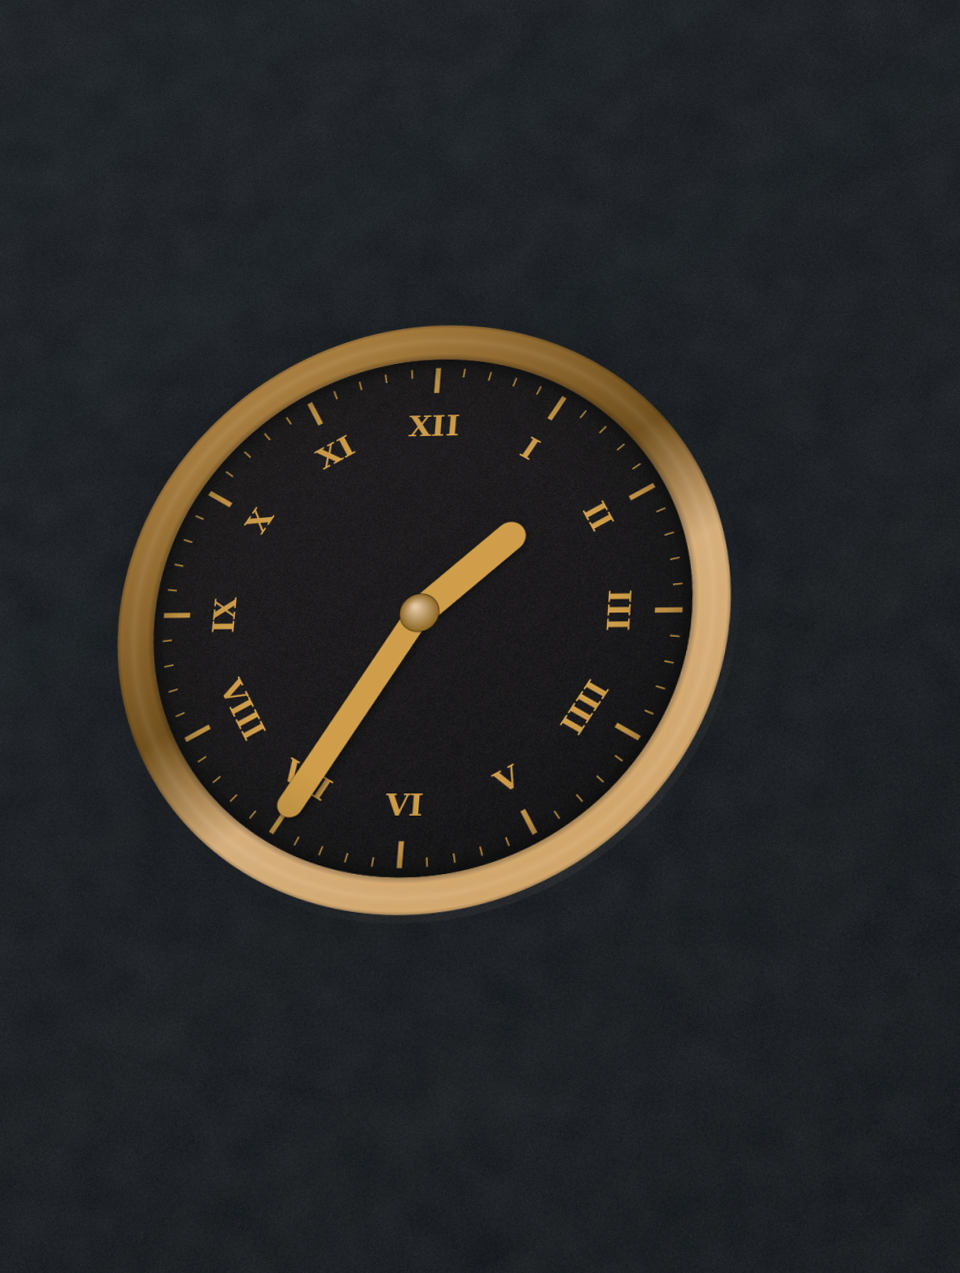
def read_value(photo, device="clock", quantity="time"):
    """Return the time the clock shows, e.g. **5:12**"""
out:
**1:35**
